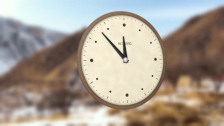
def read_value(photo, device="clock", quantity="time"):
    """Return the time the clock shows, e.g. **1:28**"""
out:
**11:53**
